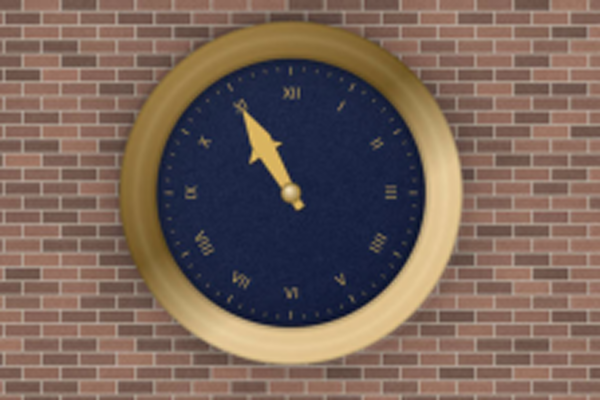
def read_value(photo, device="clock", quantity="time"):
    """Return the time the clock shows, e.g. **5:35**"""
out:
**10:55**
